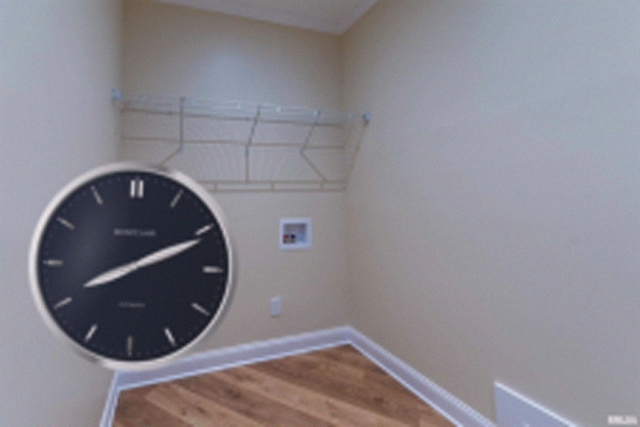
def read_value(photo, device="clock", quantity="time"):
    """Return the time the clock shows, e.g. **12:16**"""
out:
**8:11**
